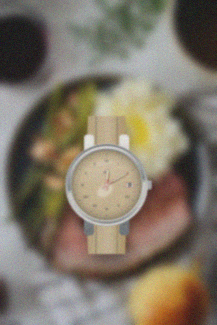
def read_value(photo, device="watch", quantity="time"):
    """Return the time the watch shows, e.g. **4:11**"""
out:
**12:10**
